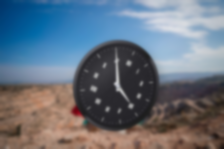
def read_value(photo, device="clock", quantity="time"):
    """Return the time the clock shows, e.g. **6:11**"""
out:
**3:55**
